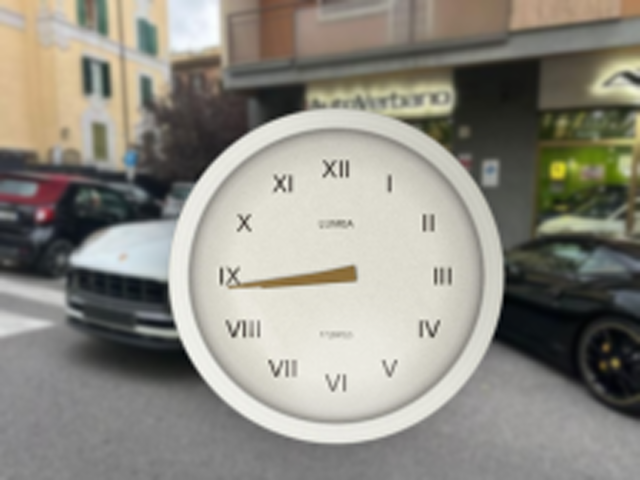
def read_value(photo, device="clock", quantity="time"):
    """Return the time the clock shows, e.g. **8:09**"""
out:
**8:44**
